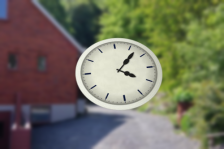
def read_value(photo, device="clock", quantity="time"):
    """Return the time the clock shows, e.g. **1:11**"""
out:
**4:07**
